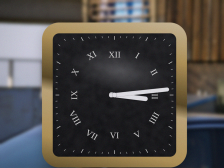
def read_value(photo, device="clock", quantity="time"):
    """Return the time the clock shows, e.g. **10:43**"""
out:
**3:14**
